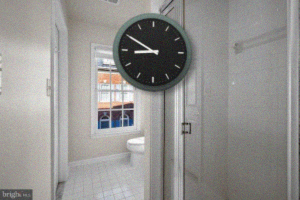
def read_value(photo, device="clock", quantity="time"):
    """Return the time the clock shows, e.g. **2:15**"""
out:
**8:50**
